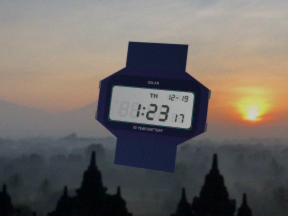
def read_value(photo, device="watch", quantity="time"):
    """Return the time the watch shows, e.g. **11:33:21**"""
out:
**1:23:17**
